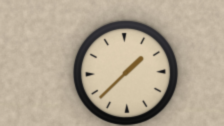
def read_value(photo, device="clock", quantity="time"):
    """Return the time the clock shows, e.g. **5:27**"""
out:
**1:38**
